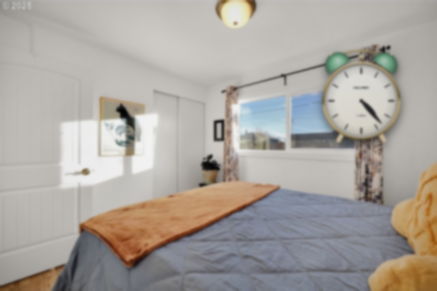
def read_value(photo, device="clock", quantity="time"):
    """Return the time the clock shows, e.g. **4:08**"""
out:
**4:23**
